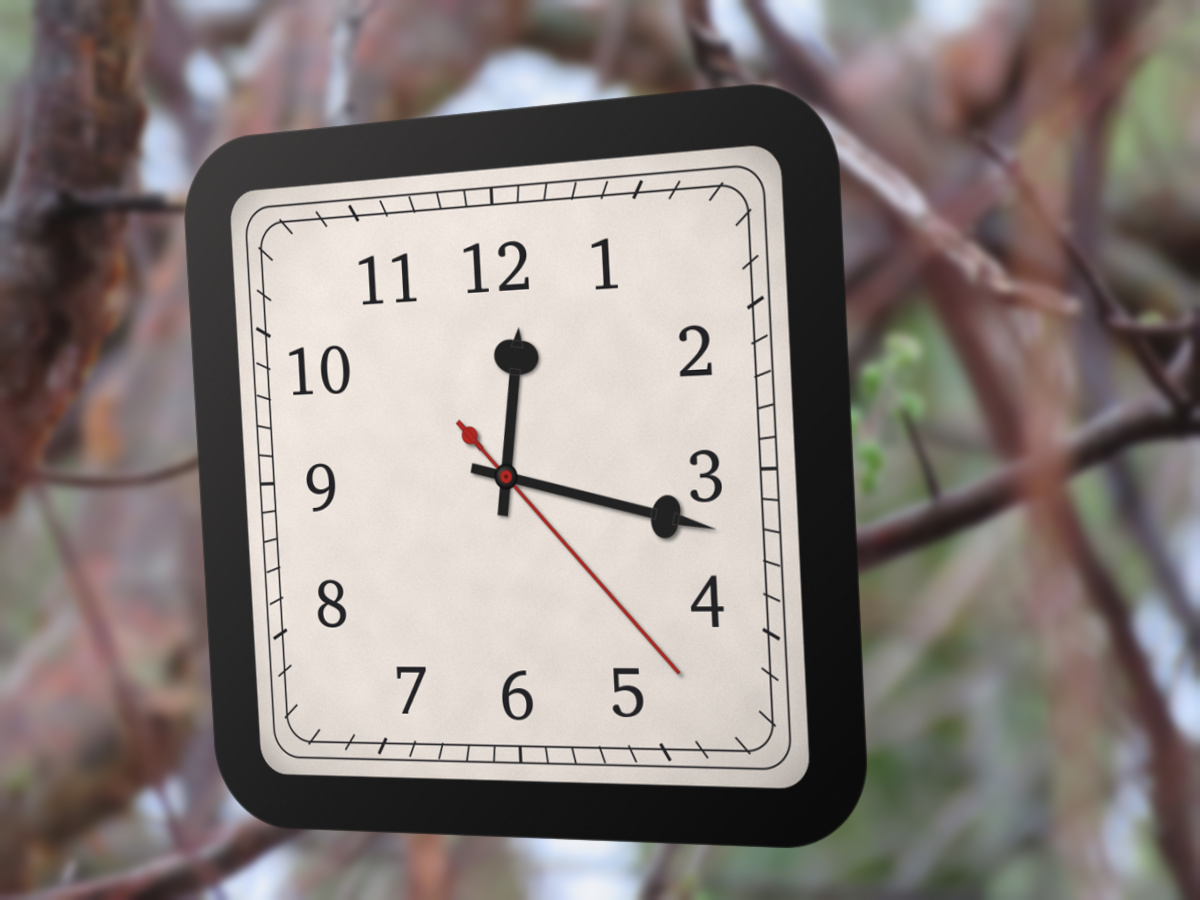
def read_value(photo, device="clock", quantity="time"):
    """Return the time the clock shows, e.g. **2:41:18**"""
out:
**12:17:23**
